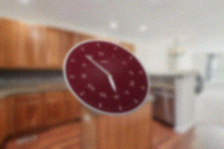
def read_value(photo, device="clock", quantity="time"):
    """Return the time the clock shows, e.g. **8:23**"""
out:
**5:54**
